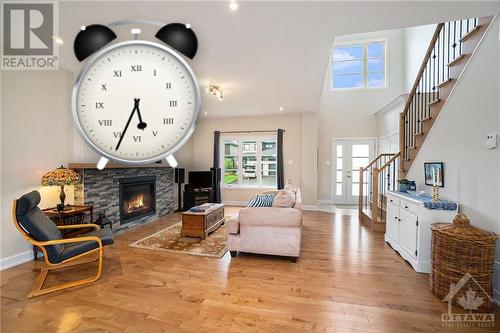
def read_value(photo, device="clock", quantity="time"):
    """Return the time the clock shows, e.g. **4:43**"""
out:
**5:34**
